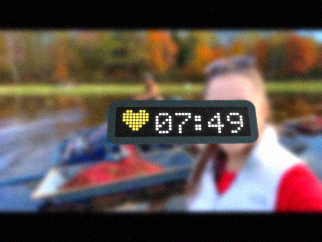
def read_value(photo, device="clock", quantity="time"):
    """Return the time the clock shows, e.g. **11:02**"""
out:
**7:49**
